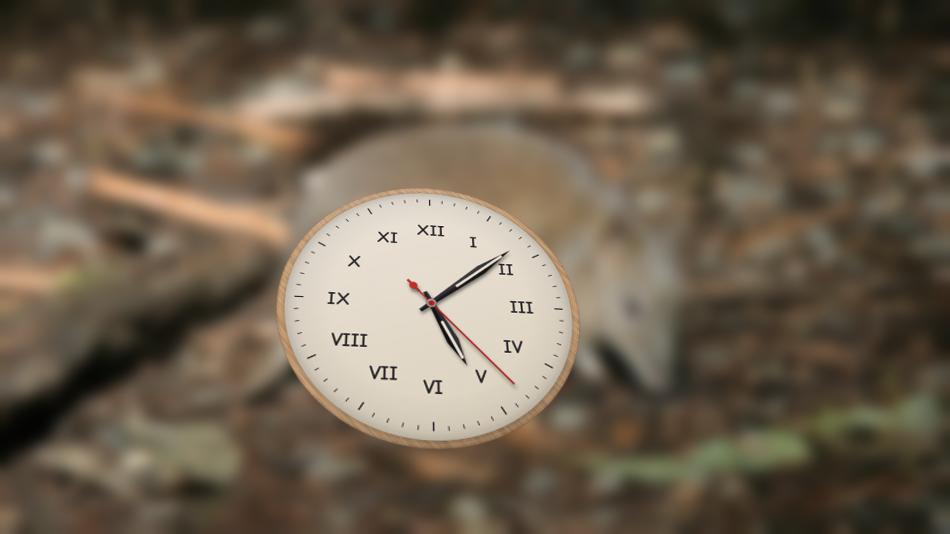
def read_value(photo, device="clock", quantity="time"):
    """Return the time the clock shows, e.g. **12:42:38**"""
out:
**5:08:23**
